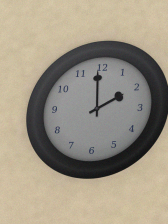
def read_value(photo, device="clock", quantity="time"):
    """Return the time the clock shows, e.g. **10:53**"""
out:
**1:59**
